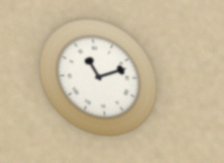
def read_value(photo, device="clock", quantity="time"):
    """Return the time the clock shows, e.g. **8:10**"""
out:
**11:12**
